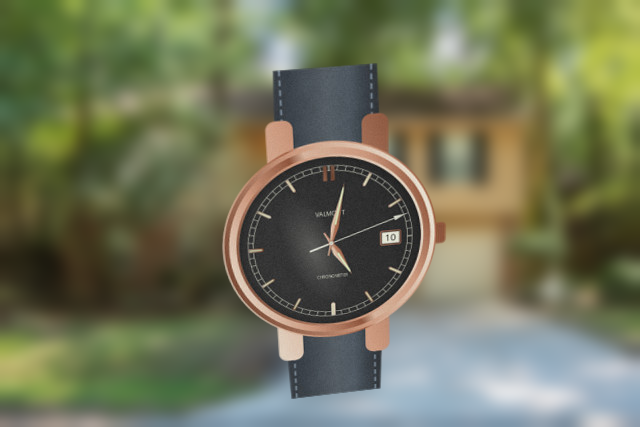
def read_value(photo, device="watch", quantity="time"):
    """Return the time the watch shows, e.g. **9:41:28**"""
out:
**5:02:12**
